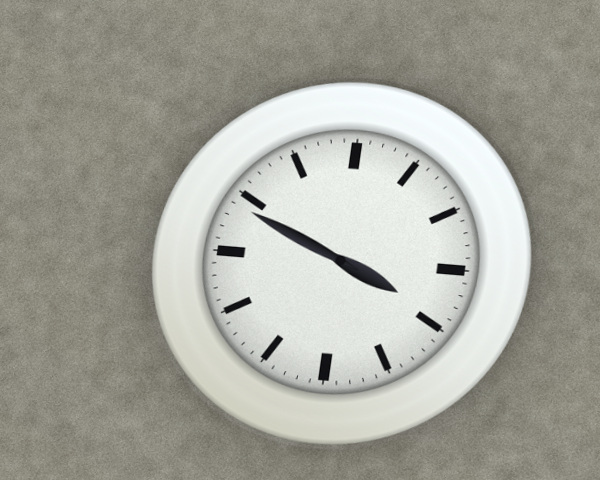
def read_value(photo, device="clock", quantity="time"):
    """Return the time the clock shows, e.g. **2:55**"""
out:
**3:49**
